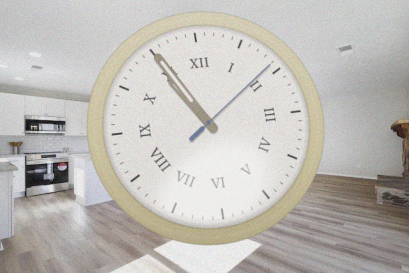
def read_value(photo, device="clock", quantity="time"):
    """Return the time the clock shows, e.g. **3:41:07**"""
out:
**10:55:09**
